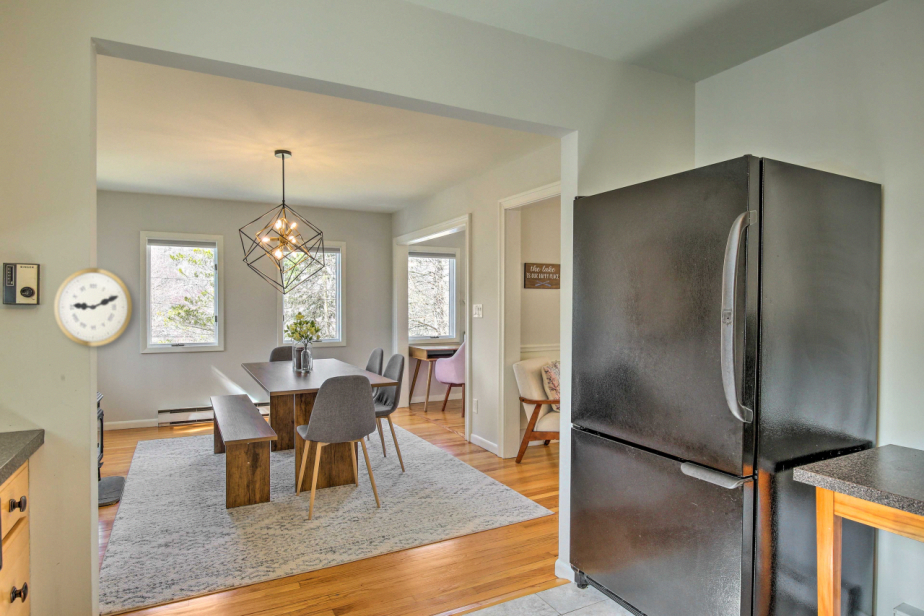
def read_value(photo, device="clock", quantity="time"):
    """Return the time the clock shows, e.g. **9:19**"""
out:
**9:11**
